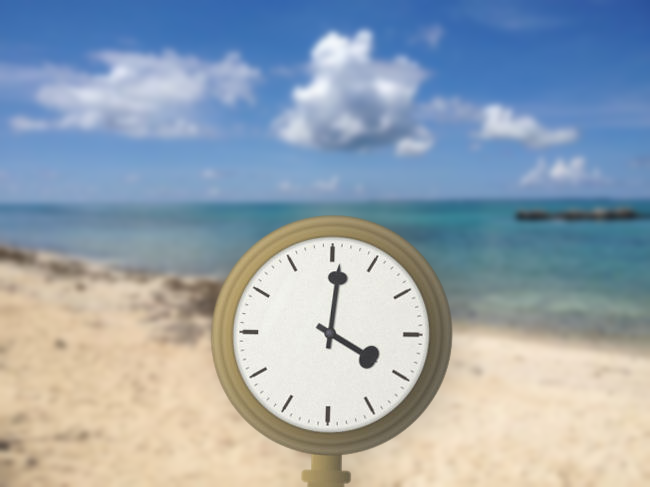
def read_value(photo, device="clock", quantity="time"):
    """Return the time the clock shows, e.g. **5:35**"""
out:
**4:01**
